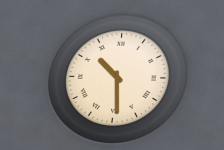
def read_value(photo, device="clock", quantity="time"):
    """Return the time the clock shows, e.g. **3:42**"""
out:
**10:29**
